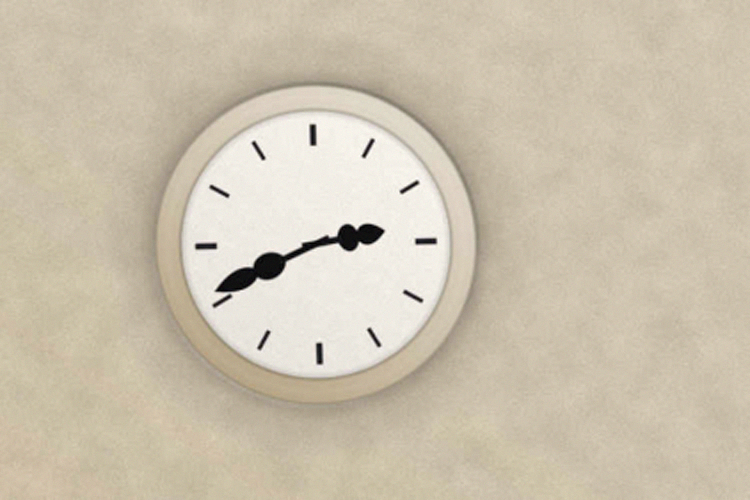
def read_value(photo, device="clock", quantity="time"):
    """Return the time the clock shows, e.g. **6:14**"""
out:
**2:41**
